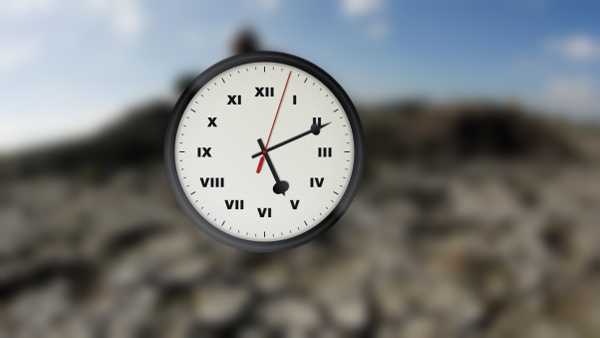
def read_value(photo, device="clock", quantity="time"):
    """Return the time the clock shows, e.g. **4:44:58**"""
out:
**5:11:03**
